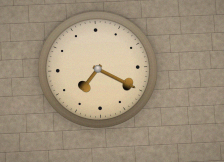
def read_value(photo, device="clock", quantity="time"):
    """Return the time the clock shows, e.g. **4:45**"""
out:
**7:20**
